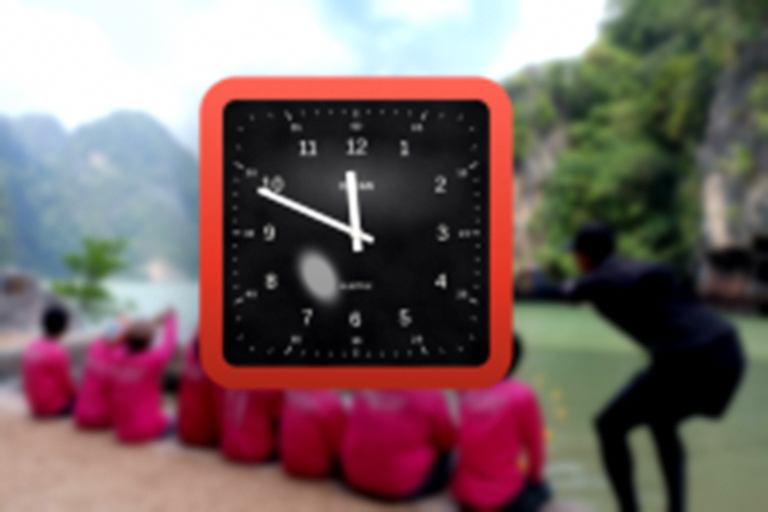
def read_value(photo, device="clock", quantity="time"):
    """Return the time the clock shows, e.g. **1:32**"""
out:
**11:49**
